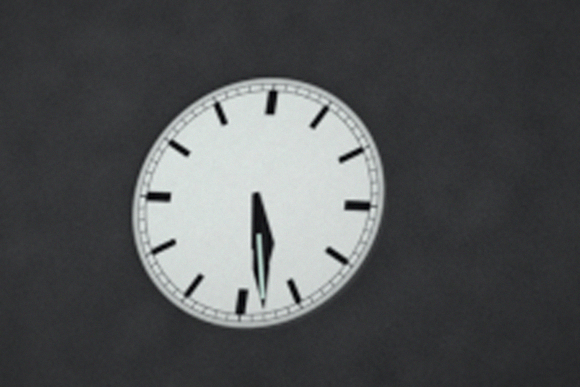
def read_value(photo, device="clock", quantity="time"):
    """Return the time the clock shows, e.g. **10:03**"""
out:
**5:28**
